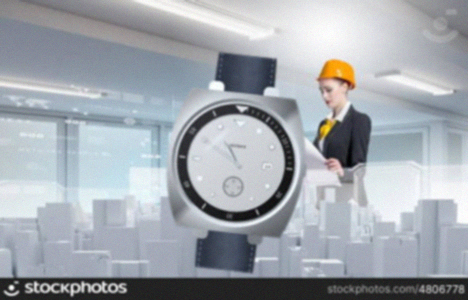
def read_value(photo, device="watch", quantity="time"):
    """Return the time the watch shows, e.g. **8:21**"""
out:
**10:50**
